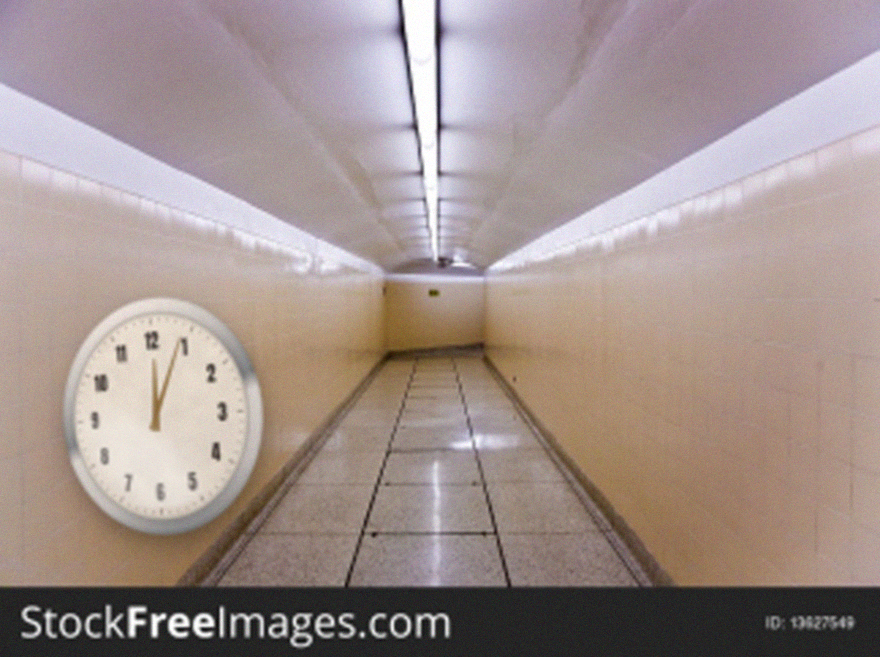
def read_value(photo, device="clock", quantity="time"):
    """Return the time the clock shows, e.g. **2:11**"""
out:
**12:04**
